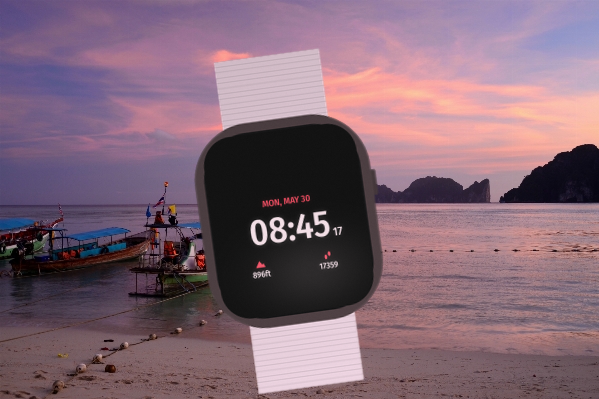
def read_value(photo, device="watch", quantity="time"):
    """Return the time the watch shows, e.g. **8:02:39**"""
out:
**8:45:17**
